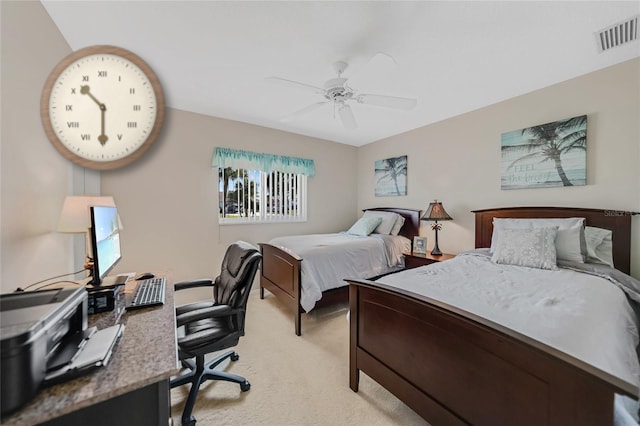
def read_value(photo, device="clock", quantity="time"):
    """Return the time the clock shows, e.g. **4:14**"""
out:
**10:30**
